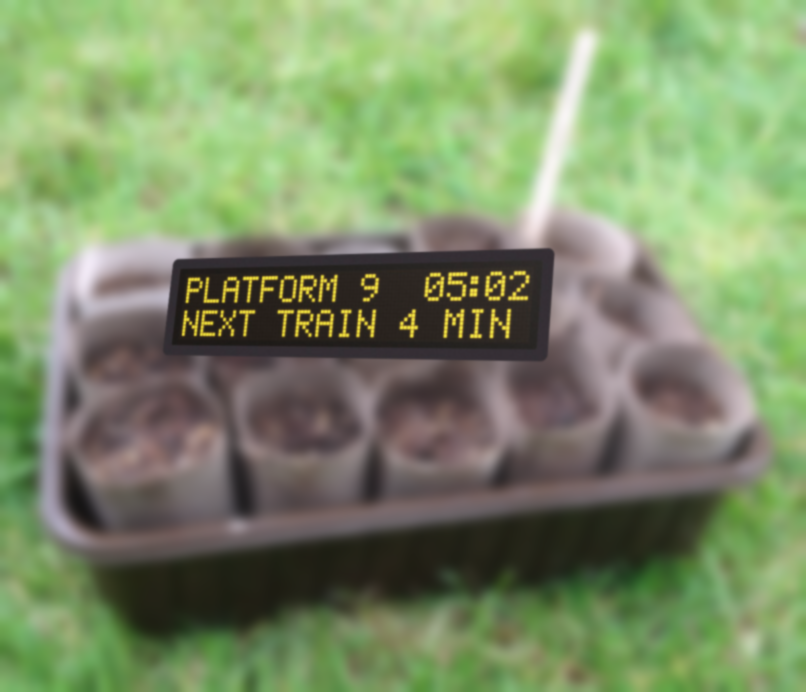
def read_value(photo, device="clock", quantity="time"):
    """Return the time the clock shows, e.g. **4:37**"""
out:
**5:02**
